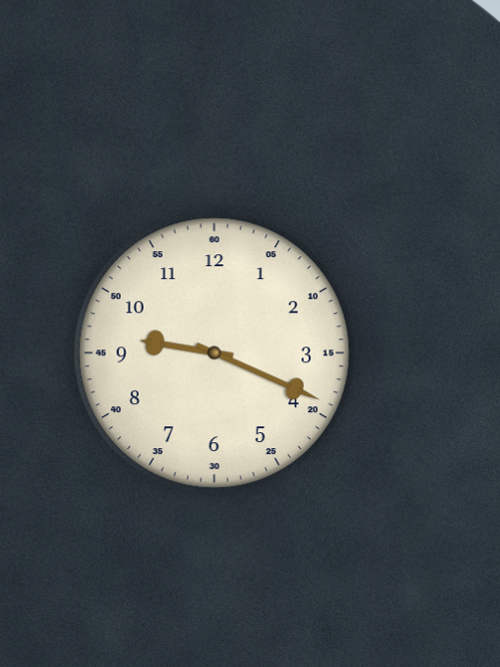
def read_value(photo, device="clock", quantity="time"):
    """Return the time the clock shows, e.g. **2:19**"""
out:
**9:19**
